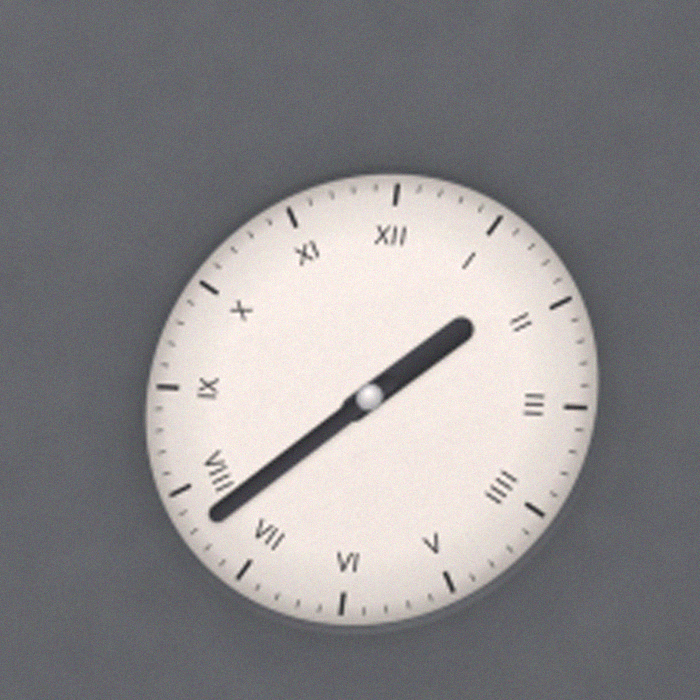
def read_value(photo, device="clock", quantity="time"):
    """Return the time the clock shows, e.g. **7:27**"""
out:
**1:38**
